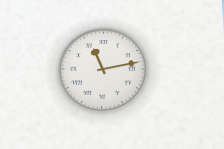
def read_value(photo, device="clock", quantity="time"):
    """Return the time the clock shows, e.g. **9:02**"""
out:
**11:13**
